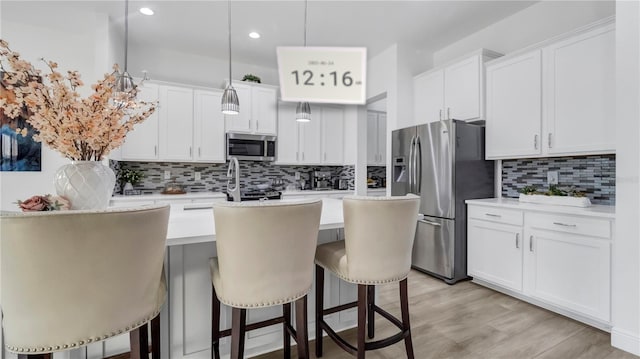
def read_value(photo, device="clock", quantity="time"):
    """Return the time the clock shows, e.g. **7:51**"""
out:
**12:16**
